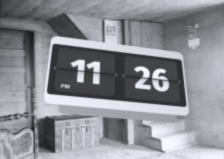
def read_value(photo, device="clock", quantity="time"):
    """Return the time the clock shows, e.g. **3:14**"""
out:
**11:26**
